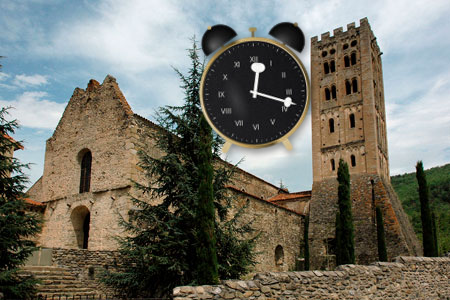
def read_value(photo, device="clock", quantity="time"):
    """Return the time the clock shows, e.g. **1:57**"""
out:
**12:18**
